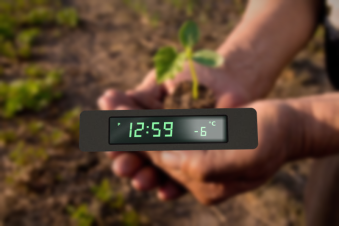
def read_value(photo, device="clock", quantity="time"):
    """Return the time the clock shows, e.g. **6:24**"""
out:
**12:59**
